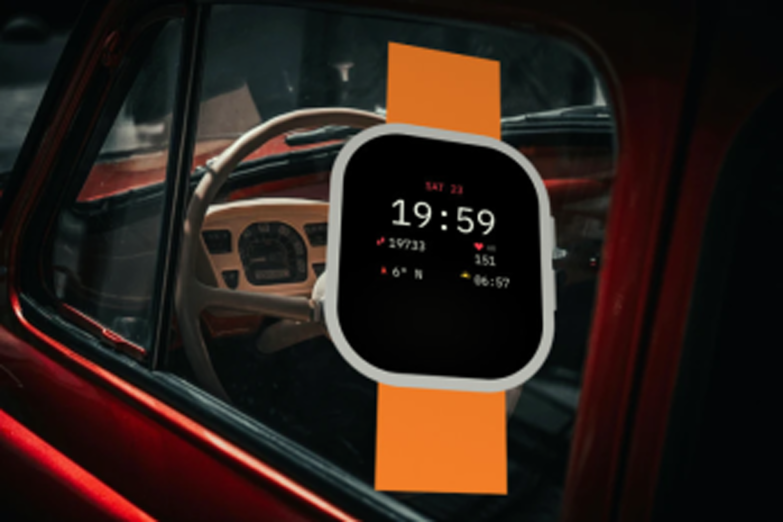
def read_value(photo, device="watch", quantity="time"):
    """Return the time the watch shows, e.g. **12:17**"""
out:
**19:59**
